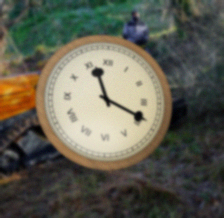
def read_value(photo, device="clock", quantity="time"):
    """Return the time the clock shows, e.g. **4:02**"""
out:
**11:19**
